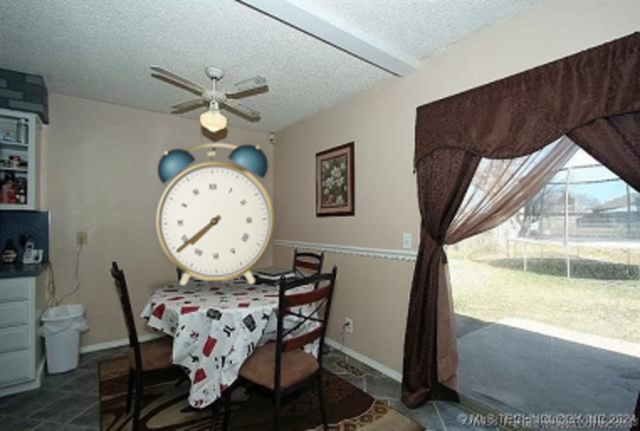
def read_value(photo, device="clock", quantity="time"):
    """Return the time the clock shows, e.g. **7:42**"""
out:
**7:39**
